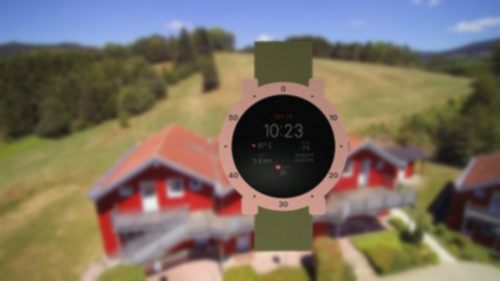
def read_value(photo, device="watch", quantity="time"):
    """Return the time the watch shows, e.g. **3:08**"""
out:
**10:23**
